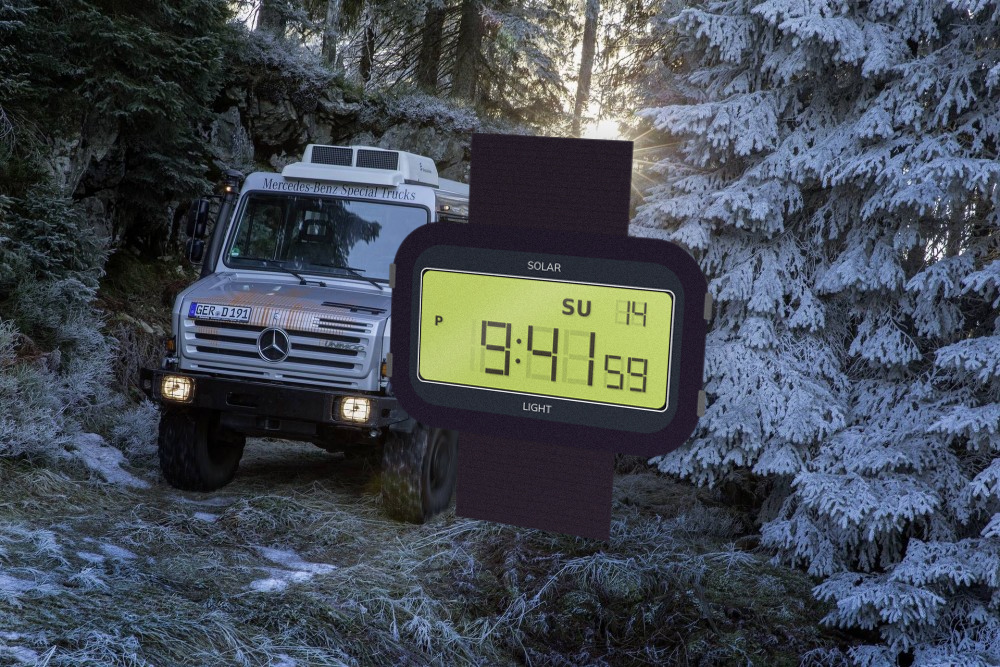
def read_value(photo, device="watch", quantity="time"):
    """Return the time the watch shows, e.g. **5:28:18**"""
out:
**9:41:59**
